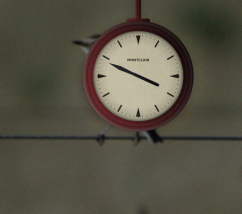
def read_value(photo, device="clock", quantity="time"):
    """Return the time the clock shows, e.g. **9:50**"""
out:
**3:49**
